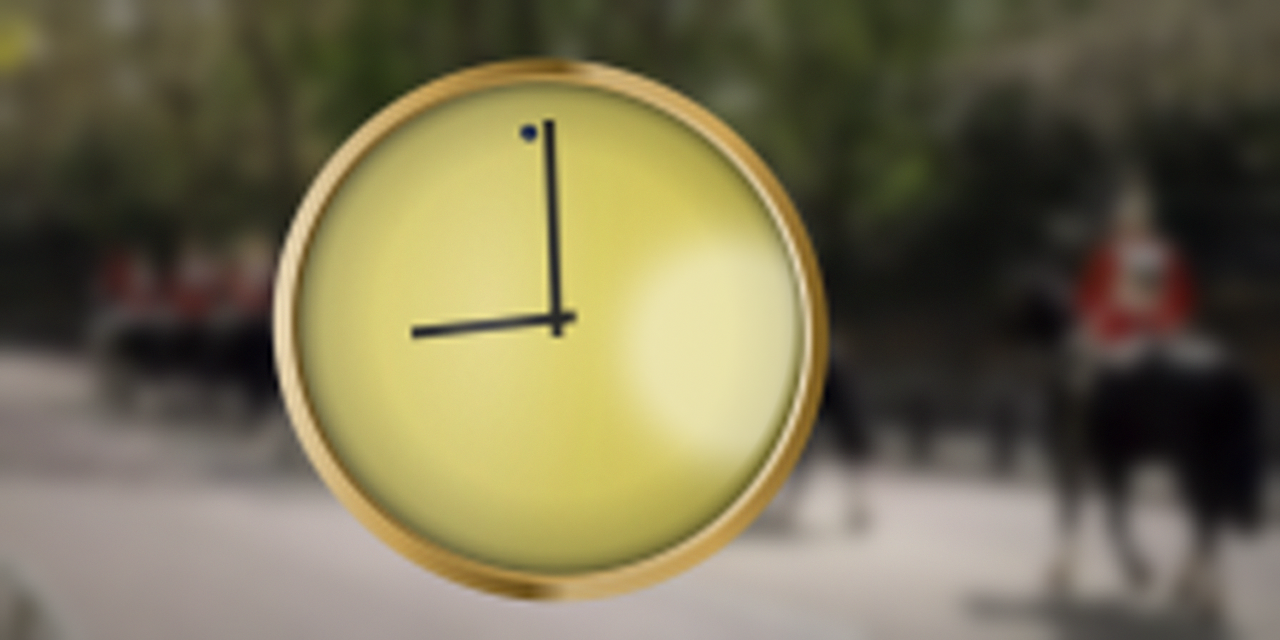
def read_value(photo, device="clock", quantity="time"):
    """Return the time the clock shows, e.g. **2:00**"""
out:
**9:01**
